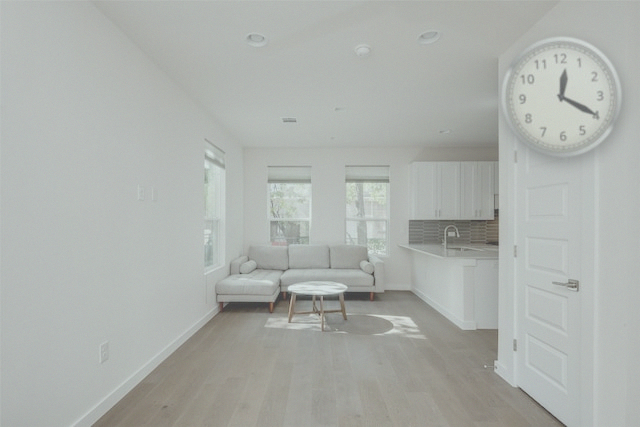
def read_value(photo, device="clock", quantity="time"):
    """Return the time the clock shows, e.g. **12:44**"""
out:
**12:20**
